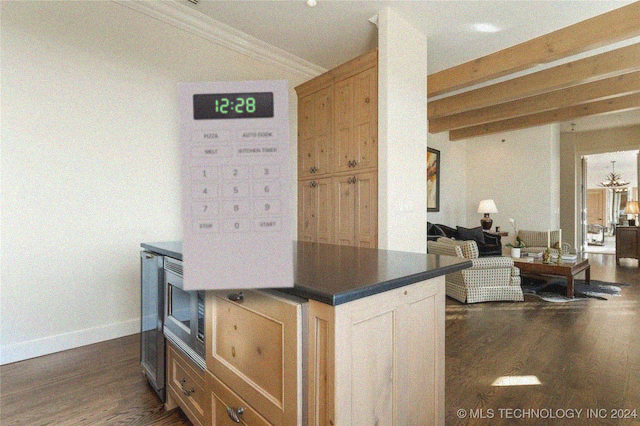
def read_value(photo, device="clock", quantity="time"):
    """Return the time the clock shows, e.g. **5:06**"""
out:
**12:28**
